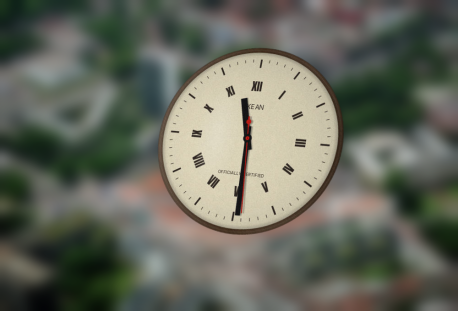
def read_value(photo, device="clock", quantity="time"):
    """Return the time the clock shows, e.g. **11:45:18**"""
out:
**11:29:29**
